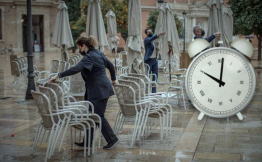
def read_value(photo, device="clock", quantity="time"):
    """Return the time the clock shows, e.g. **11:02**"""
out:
**10:01**
